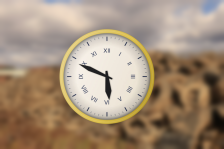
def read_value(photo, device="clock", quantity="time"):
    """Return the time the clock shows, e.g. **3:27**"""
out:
**5:49**
